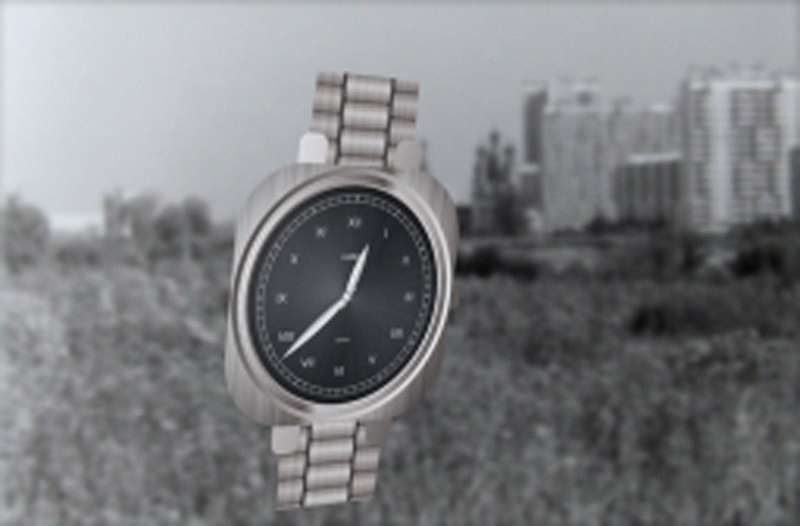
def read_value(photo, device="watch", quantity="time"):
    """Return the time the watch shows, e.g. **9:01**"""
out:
**12:38**
